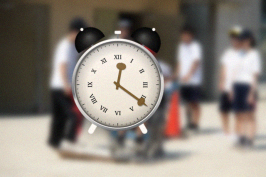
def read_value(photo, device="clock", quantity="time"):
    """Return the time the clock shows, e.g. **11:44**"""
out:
**12:21**
